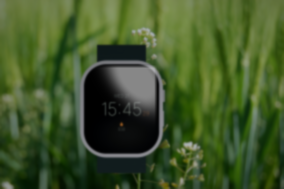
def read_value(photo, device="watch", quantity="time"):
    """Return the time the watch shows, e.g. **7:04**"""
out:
**15:45**
